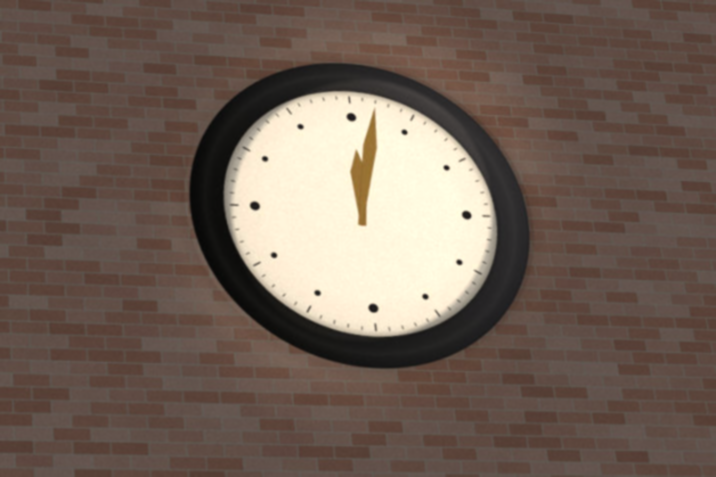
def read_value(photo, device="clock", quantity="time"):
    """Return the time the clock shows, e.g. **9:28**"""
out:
**12:02**
